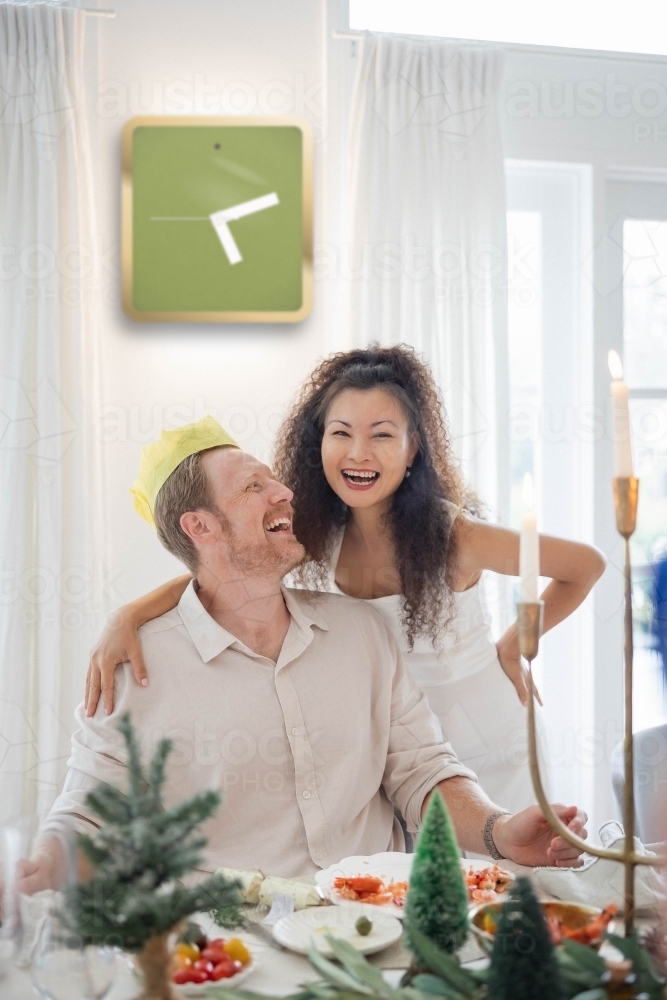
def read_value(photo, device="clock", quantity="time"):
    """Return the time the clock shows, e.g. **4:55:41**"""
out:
**5:11:45**
